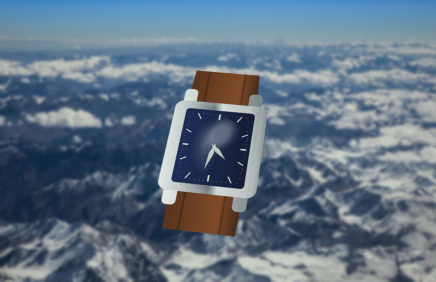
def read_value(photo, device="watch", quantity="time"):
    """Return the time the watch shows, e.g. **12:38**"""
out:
**4:32**
